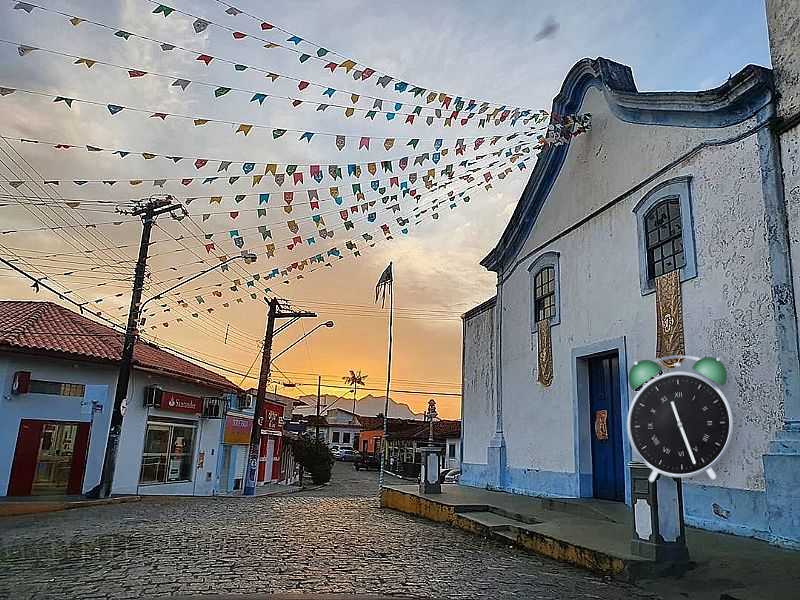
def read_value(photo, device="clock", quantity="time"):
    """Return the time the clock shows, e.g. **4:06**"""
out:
**11:27**
